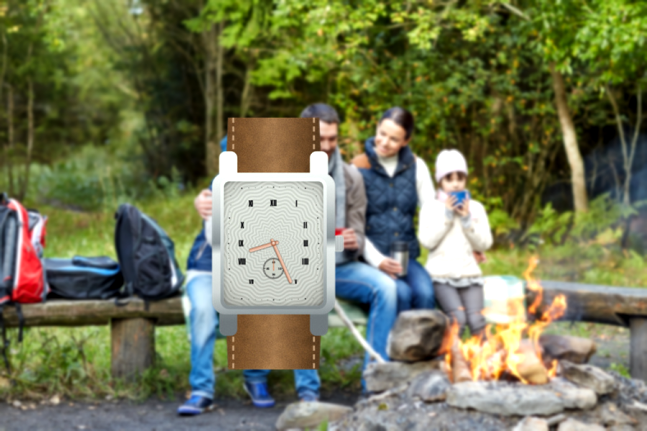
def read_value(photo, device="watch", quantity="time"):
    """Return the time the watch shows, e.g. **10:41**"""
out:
**8:26**
